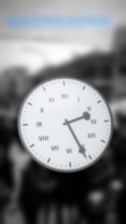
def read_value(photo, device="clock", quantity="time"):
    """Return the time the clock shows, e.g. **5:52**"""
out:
**2:26**
